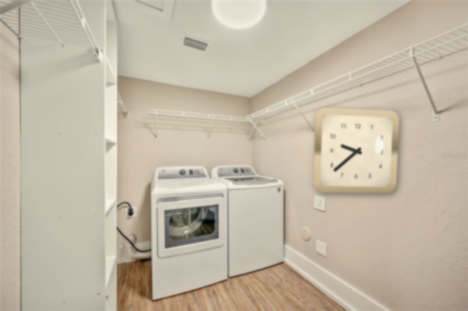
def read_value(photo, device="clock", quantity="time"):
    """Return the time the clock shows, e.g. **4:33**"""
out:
**9:38**
